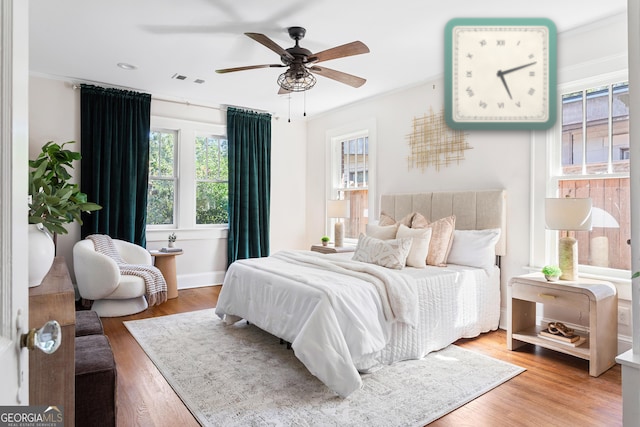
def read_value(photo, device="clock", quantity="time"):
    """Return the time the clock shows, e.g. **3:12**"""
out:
**5:12**
